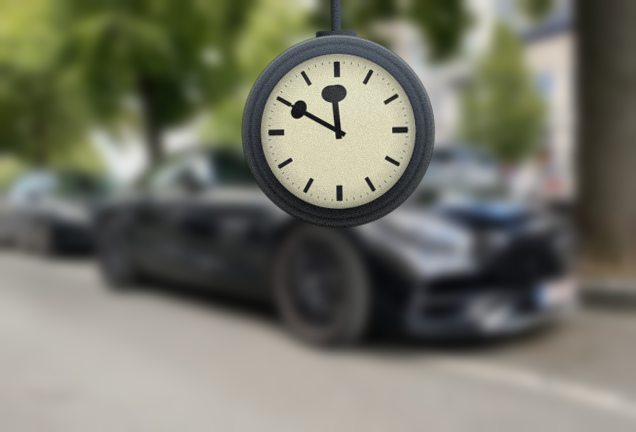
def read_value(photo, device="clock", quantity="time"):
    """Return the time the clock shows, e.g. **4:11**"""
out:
**11:50**
